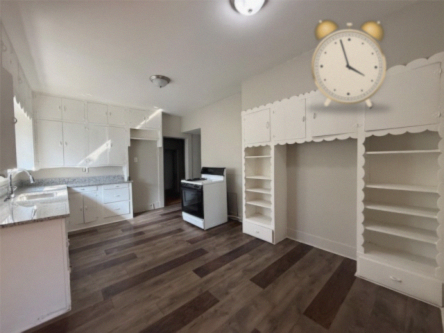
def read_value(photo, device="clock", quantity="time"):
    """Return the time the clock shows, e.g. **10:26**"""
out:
**3:57**
